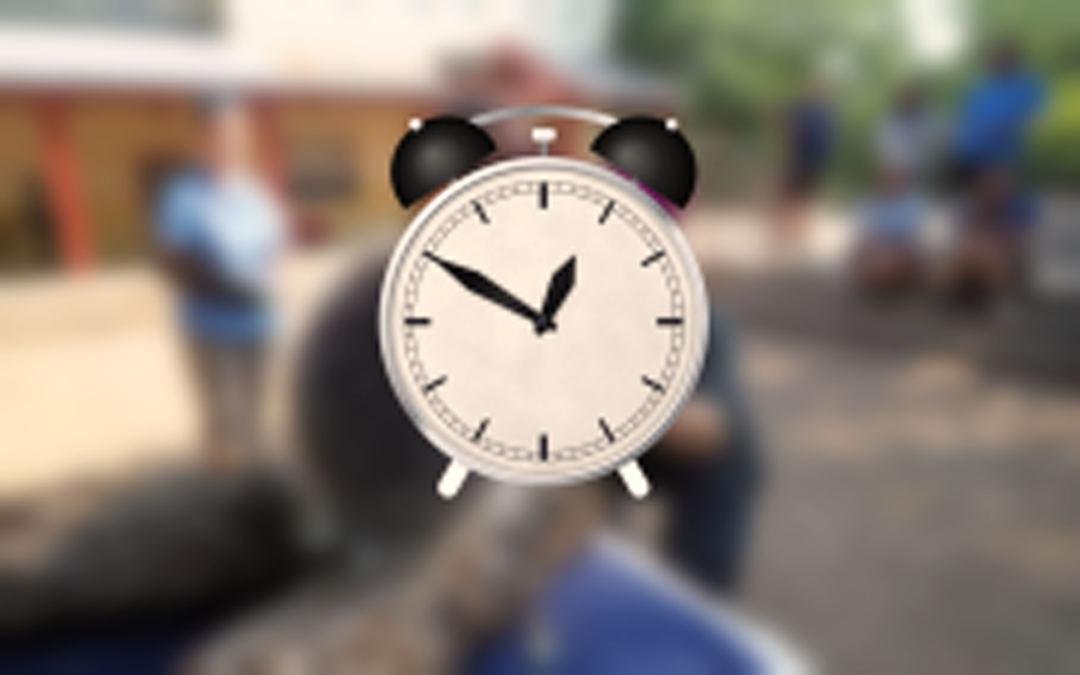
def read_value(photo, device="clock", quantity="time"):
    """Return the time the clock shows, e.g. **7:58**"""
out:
**12:50**
